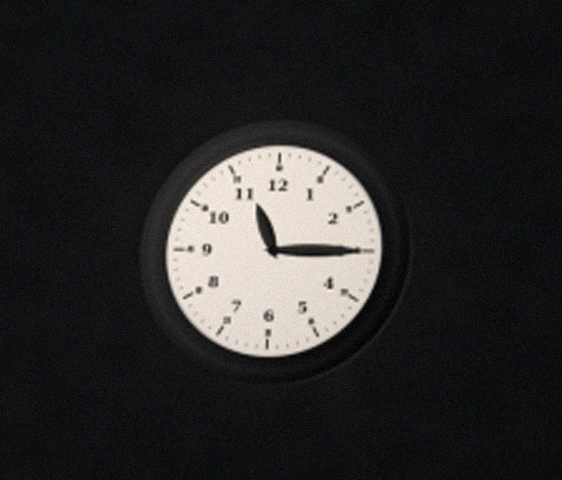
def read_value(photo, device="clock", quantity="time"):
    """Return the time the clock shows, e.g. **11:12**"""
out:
**11:15**
